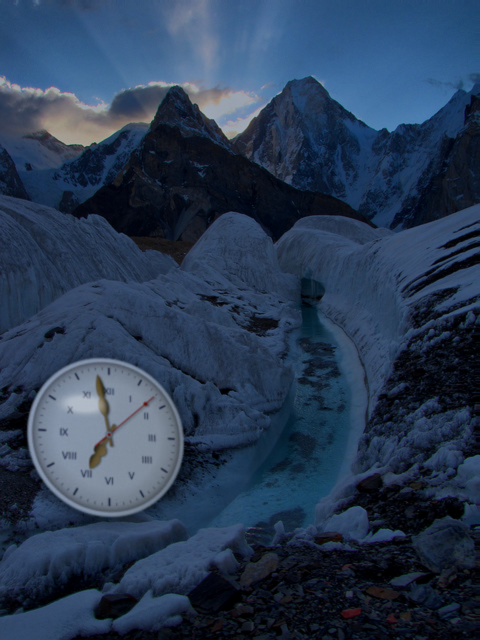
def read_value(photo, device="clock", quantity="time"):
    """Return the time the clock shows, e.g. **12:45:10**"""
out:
**6:58:08**
